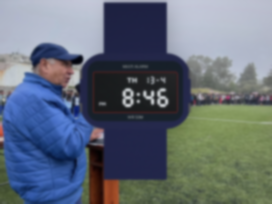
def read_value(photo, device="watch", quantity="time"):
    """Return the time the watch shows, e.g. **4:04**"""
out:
**8:46**
